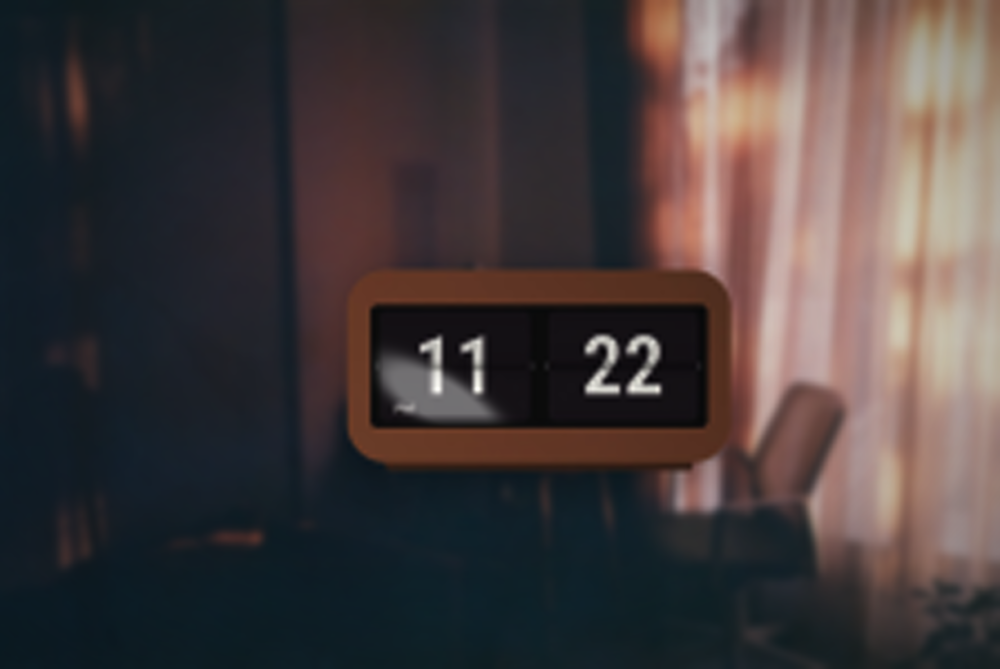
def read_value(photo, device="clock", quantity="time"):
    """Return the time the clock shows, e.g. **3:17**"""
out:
**11:22**
